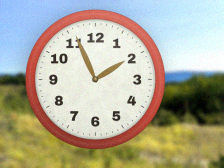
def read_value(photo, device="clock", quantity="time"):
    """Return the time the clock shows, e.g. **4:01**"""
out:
**1:56**
